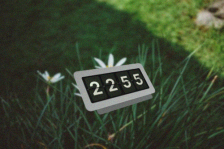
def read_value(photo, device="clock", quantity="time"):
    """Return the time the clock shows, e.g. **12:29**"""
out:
**22:55**
